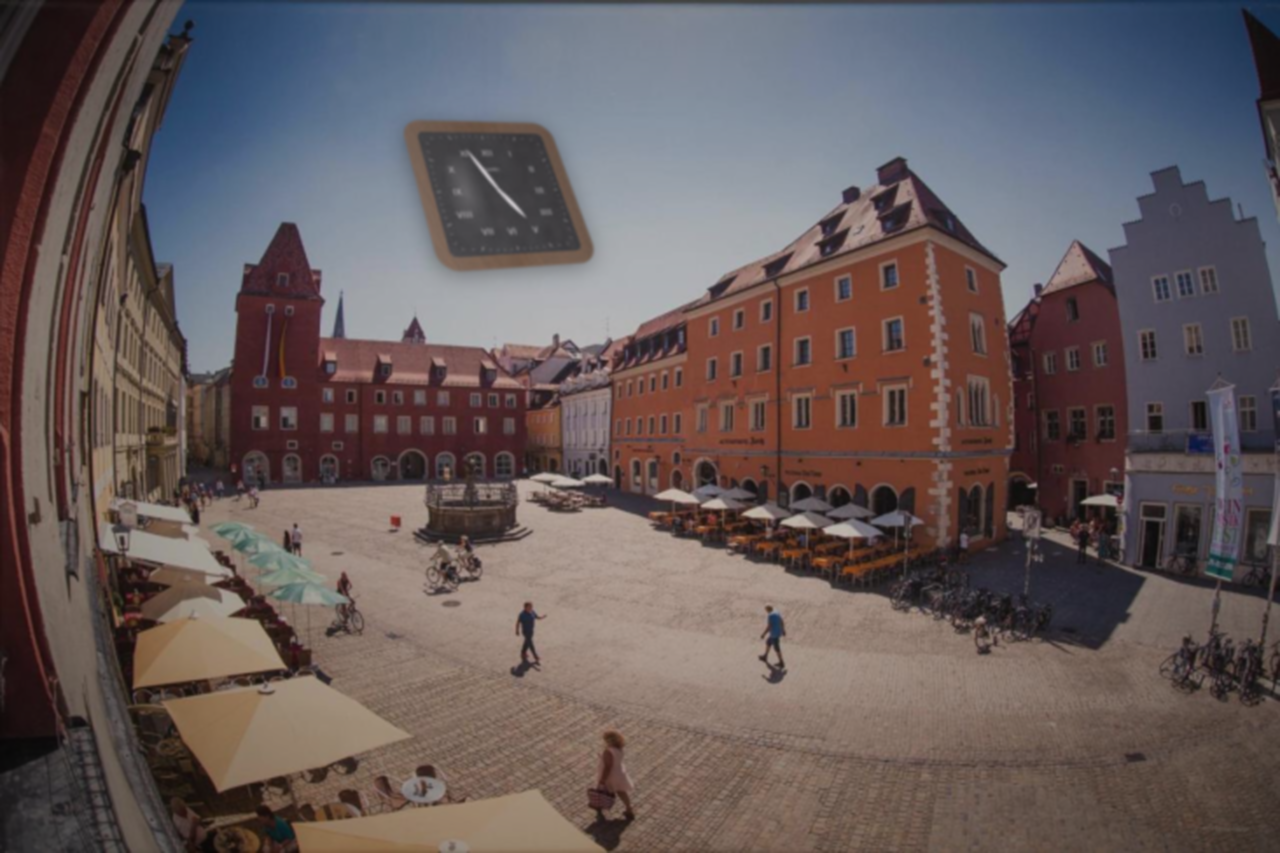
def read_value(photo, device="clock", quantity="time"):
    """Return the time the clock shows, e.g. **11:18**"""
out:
**4:56**
